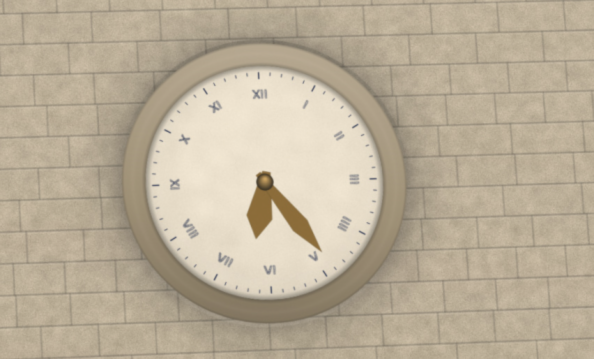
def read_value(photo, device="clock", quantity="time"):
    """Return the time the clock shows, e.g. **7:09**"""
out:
**6:24**
